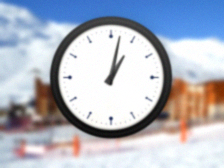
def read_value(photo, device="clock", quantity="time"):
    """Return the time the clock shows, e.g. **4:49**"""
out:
**1:02**
